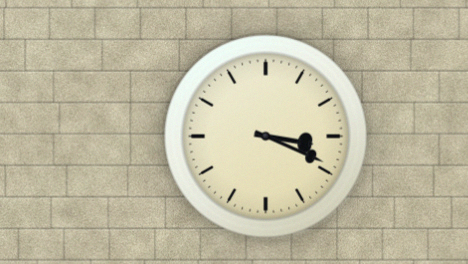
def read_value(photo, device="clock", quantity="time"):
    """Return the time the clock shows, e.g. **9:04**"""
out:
**3:19**
